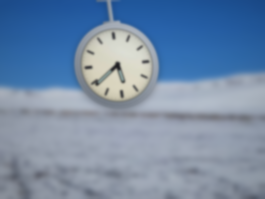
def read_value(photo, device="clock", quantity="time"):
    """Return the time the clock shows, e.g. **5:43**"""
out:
**5:39**
